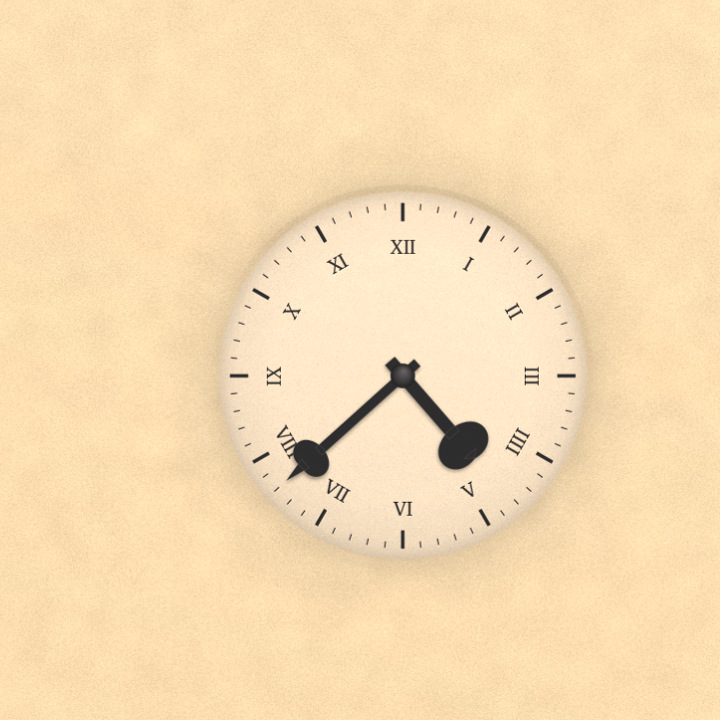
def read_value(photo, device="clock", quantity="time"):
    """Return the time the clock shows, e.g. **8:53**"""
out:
**4:38**
